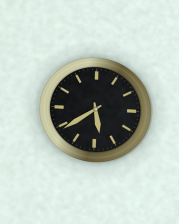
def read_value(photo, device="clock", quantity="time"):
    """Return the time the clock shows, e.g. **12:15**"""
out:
**5:39**
